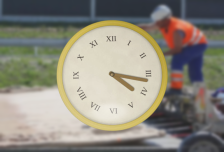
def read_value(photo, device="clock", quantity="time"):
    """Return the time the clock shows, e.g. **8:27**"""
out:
**4:17**
